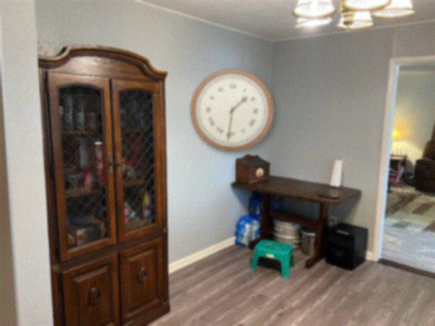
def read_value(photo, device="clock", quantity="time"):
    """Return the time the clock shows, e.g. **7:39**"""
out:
**1:31**
